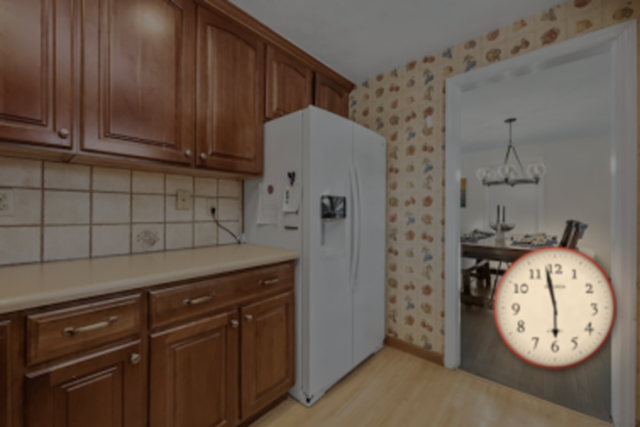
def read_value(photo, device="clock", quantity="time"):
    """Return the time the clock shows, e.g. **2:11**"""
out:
**5:58**
